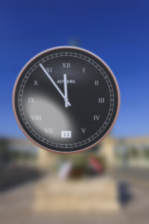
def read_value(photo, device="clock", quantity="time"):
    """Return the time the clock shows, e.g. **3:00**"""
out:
**11:54**
